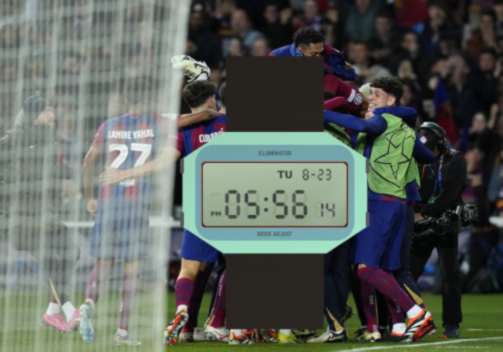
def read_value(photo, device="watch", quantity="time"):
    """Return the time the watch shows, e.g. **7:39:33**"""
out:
**5:56:14**
